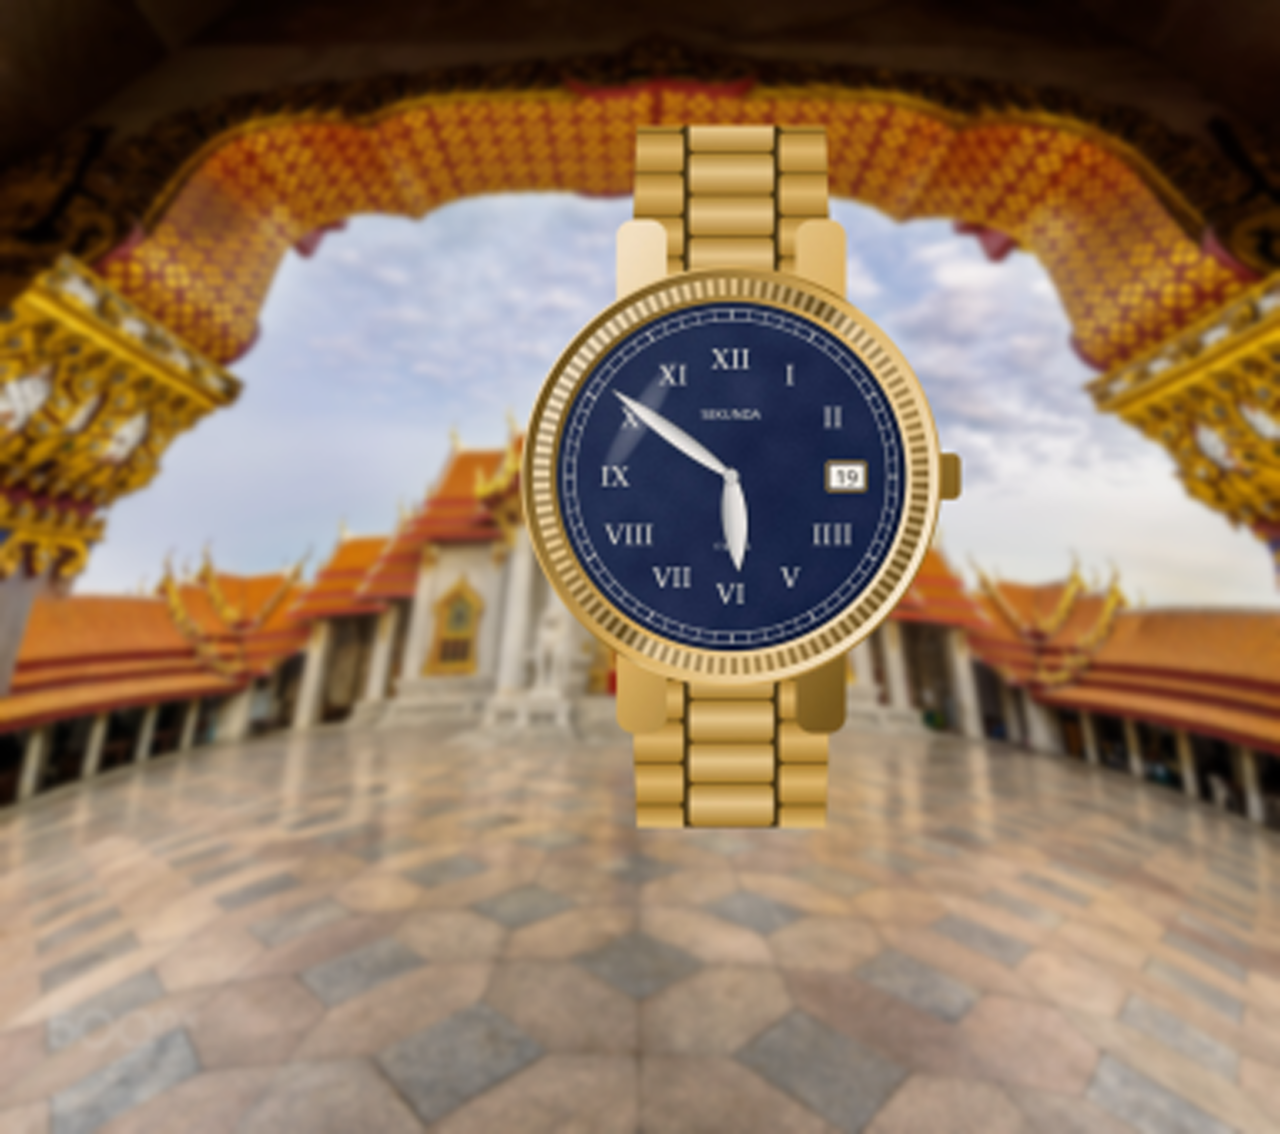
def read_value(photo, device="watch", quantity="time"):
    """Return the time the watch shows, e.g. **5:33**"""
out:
**5:51**
